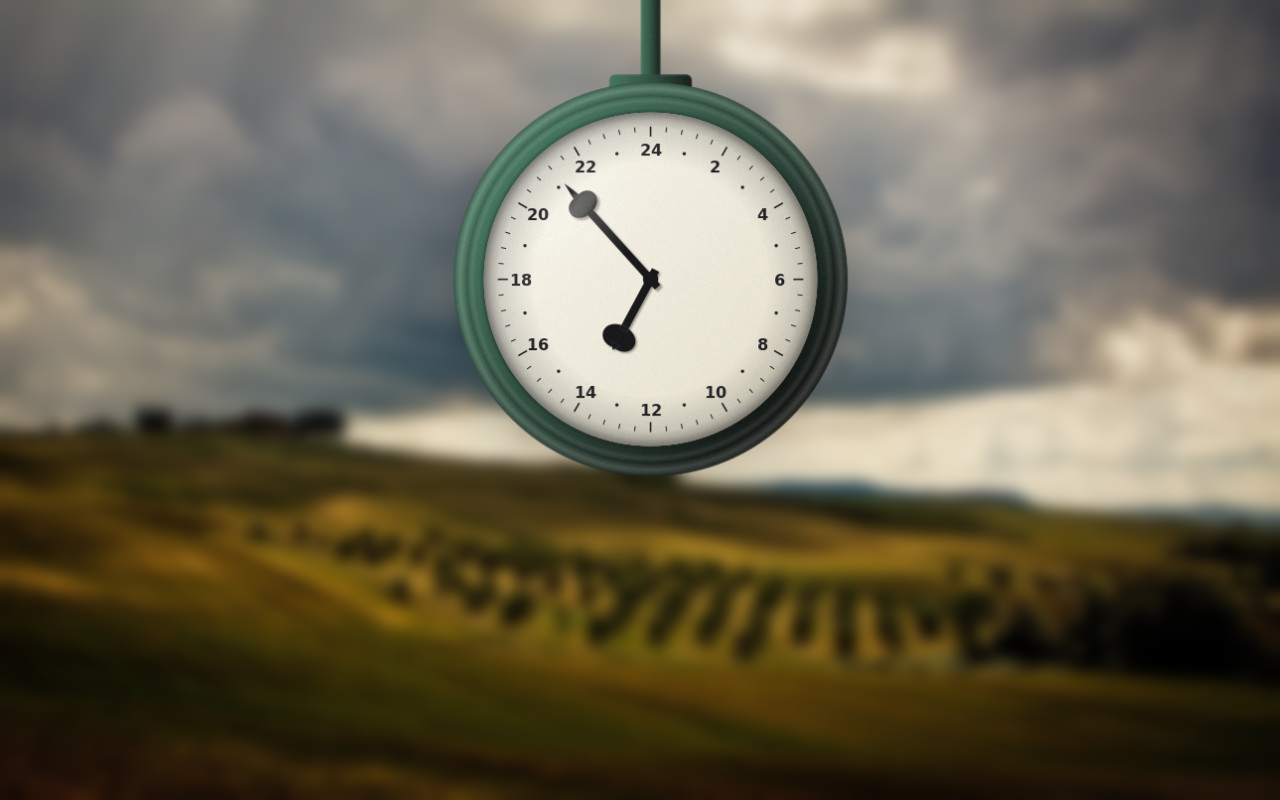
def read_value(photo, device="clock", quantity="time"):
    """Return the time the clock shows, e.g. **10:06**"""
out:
**13:53**
